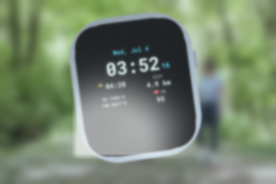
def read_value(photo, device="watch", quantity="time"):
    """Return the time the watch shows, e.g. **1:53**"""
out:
**3:52**
